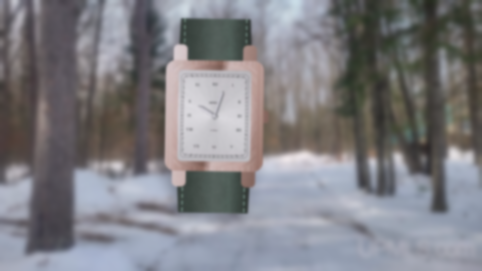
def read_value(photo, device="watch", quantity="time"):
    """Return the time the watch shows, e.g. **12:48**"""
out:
**10:03**
